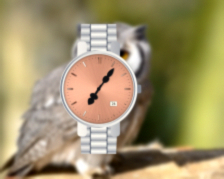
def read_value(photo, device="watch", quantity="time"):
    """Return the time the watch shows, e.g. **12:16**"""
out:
**7:06**
